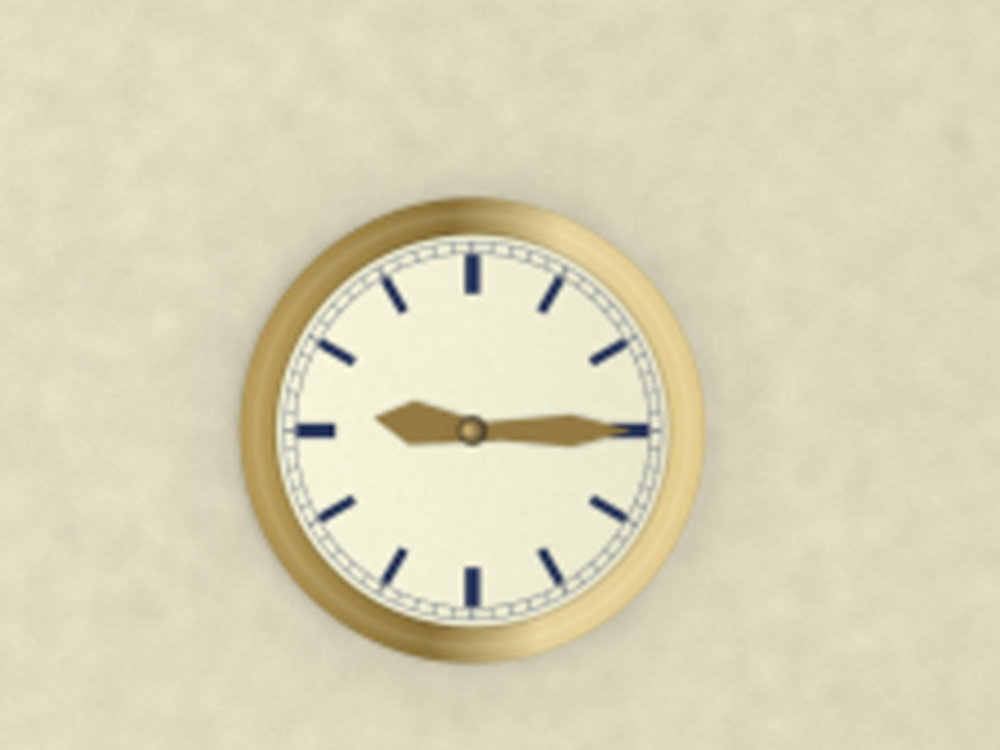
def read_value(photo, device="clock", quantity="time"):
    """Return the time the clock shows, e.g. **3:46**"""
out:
**9:15**
